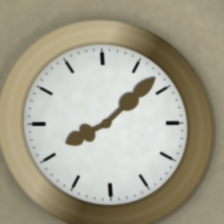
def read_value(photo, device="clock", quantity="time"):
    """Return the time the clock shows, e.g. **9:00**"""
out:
**8:08**
